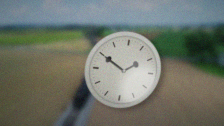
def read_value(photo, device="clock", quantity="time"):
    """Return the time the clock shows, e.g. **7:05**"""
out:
**1:50**
